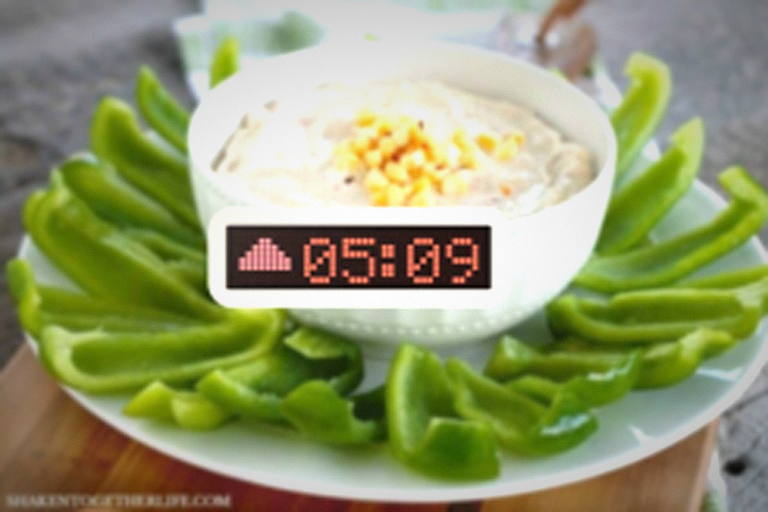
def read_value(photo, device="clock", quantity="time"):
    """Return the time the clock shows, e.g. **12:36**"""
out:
**5:09**
